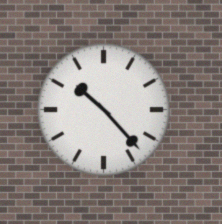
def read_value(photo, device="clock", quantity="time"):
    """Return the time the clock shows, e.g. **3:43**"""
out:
**10:23**
